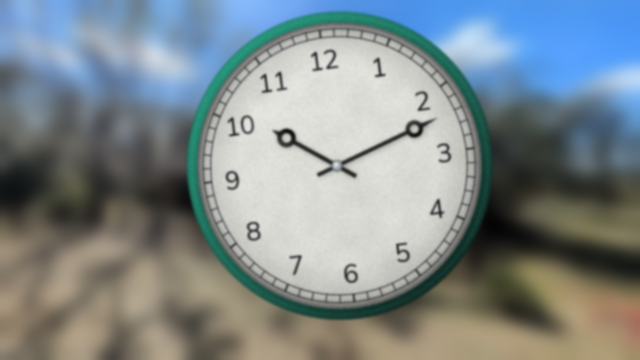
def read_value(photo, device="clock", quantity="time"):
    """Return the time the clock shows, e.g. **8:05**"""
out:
**10:12**
